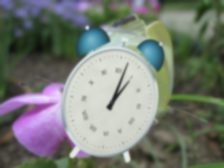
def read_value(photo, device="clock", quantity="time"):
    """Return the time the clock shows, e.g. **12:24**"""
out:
**1:02**
